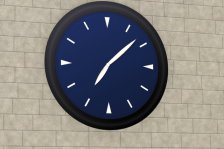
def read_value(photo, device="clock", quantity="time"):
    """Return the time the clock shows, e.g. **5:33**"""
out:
**7:08**
